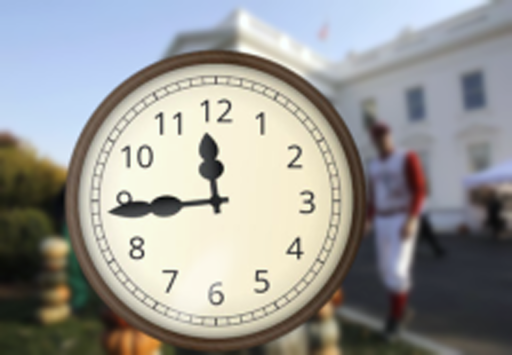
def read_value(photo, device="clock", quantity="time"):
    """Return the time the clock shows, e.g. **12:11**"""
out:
**11:44**
